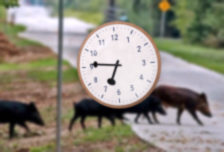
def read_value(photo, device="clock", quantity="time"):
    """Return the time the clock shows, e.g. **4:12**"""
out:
**6:46**
